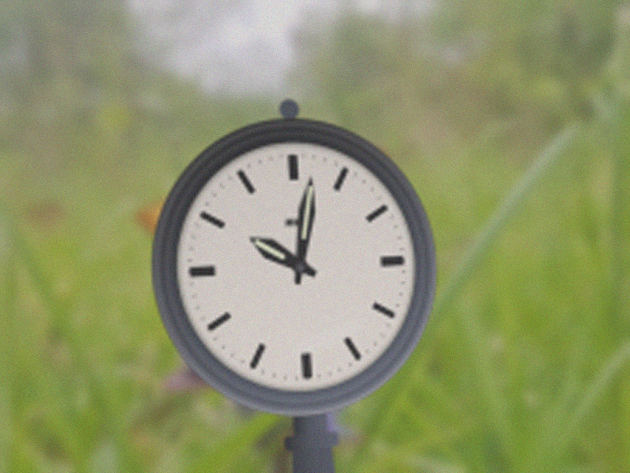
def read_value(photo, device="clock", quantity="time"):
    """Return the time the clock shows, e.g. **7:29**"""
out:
**10:02**
